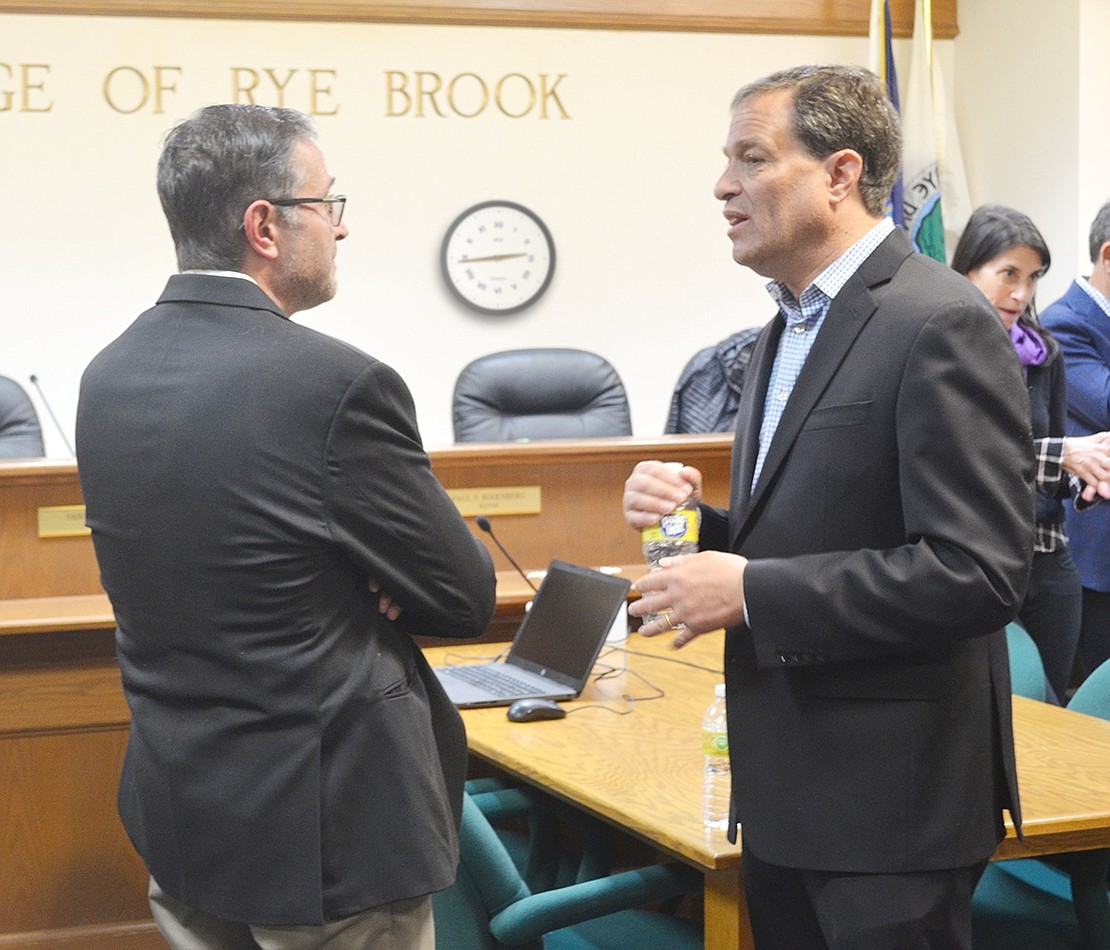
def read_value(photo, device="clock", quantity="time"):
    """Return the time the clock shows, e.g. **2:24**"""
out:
**2:44**
